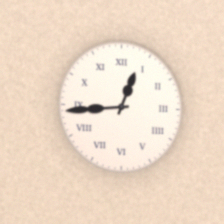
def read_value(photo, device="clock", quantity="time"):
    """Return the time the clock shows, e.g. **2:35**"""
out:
**12:44**
